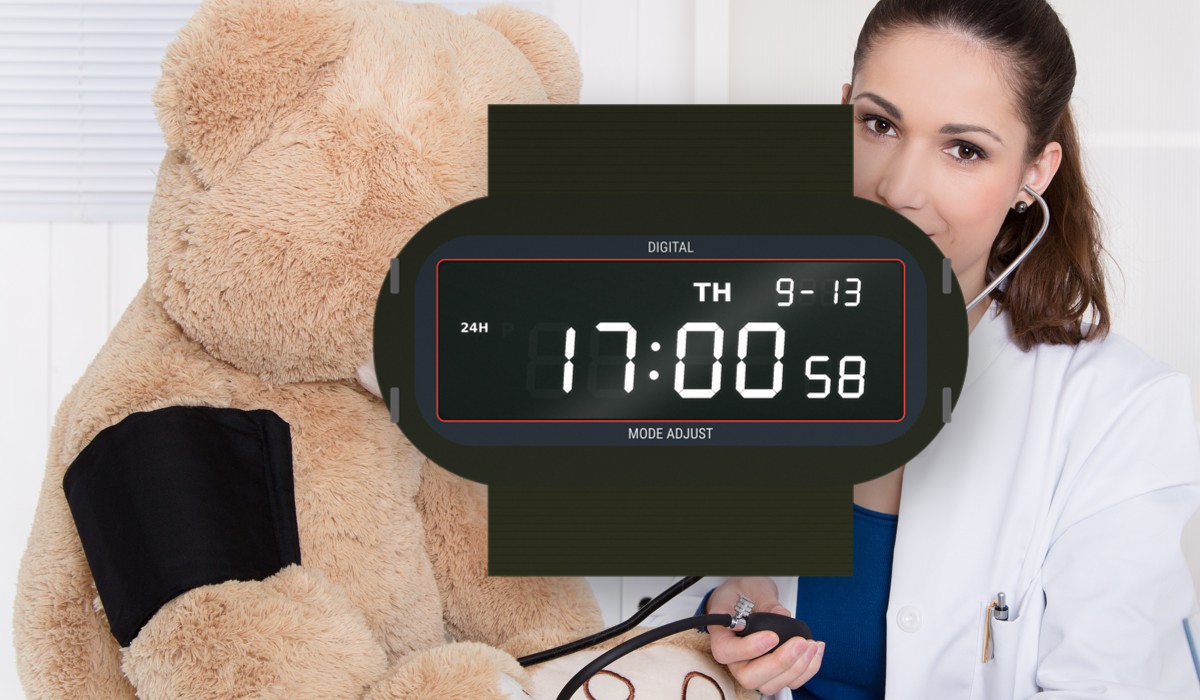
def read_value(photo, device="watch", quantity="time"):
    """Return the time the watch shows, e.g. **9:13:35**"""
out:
**17:00:58**
